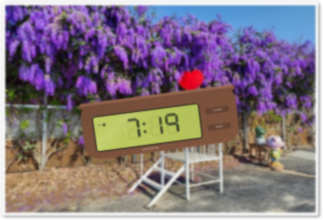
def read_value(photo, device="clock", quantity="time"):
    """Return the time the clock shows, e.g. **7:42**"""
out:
**7:19**
